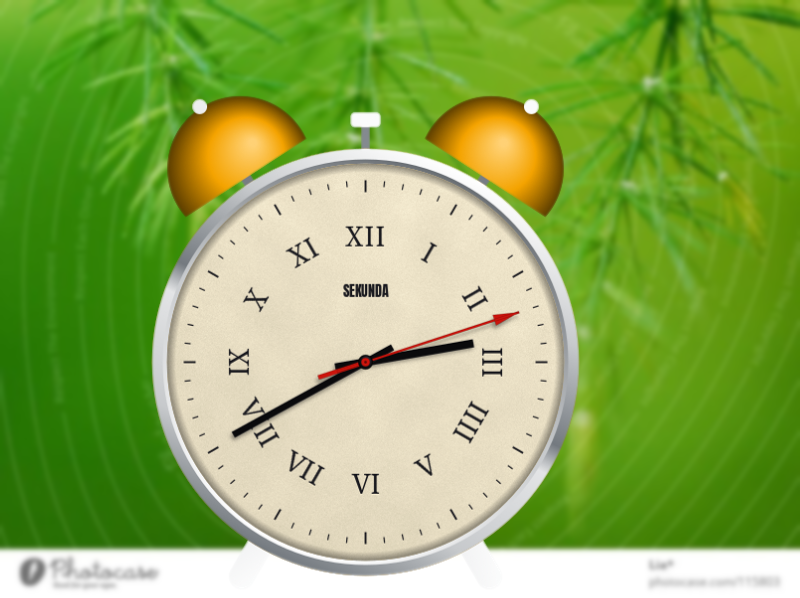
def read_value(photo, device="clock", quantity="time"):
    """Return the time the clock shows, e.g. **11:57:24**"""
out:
**2:40:12**
